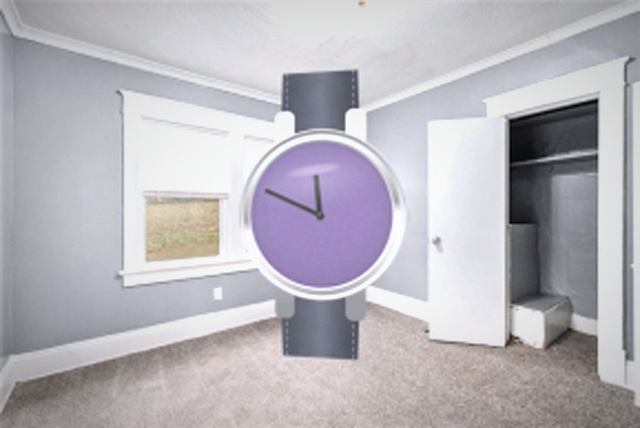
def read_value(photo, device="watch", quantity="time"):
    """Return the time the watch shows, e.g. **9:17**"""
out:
**11:49**
